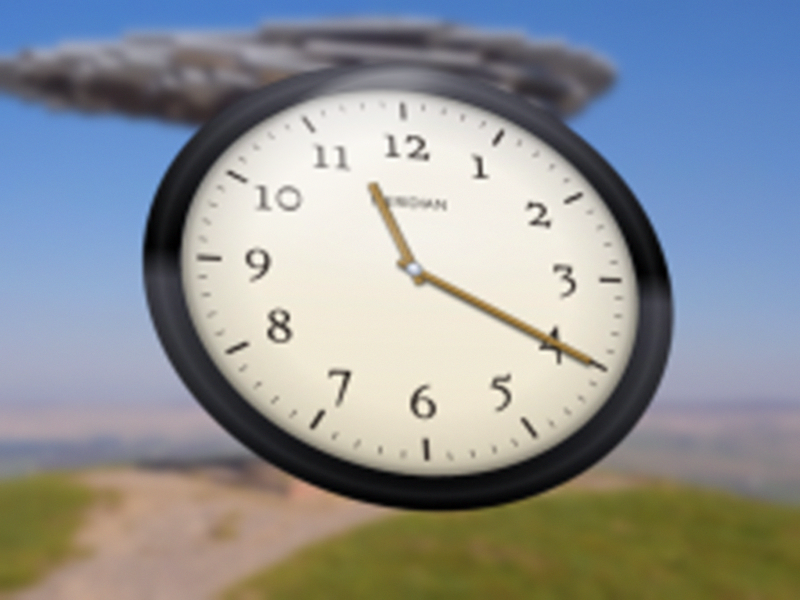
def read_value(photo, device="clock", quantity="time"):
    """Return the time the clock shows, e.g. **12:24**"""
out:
**11:20**
